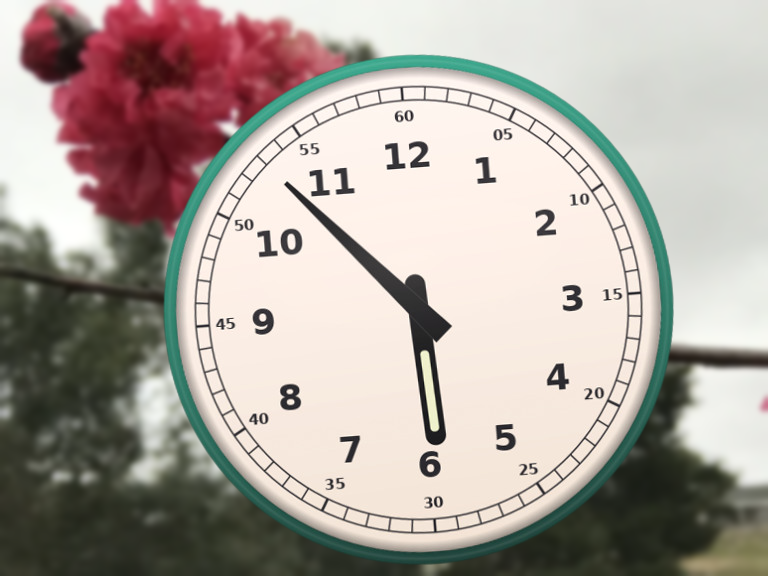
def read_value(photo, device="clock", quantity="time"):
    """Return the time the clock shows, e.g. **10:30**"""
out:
**5:53**
